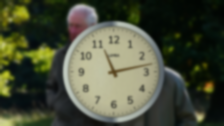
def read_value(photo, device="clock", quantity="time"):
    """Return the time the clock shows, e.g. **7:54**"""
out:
**11:13**
